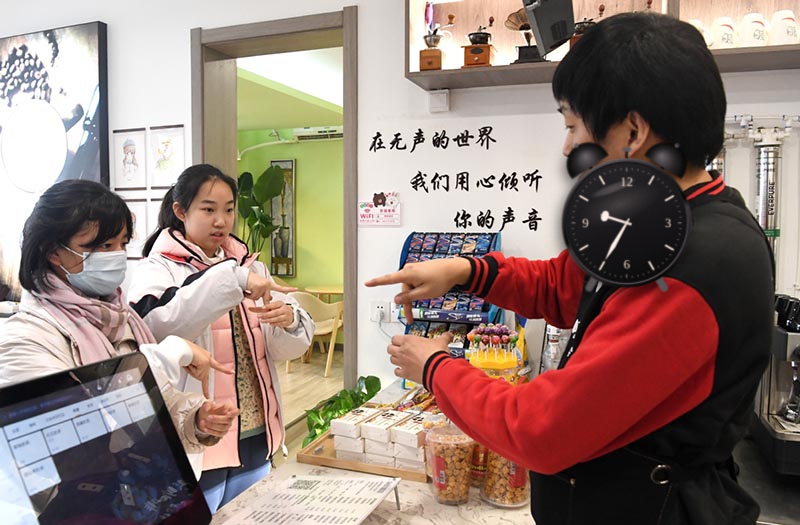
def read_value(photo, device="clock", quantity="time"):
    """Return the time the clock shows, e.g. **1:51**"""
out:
**9:35**
